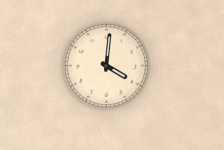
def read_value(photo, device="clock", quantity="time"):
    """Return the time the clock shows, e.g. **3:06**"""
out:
**4:01**
